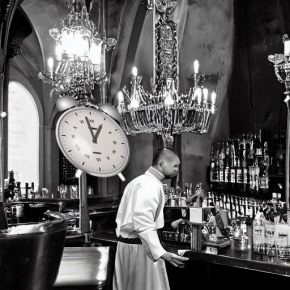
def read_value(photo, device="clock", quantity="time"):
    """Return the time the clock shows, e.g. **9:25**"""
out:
**12:58**
